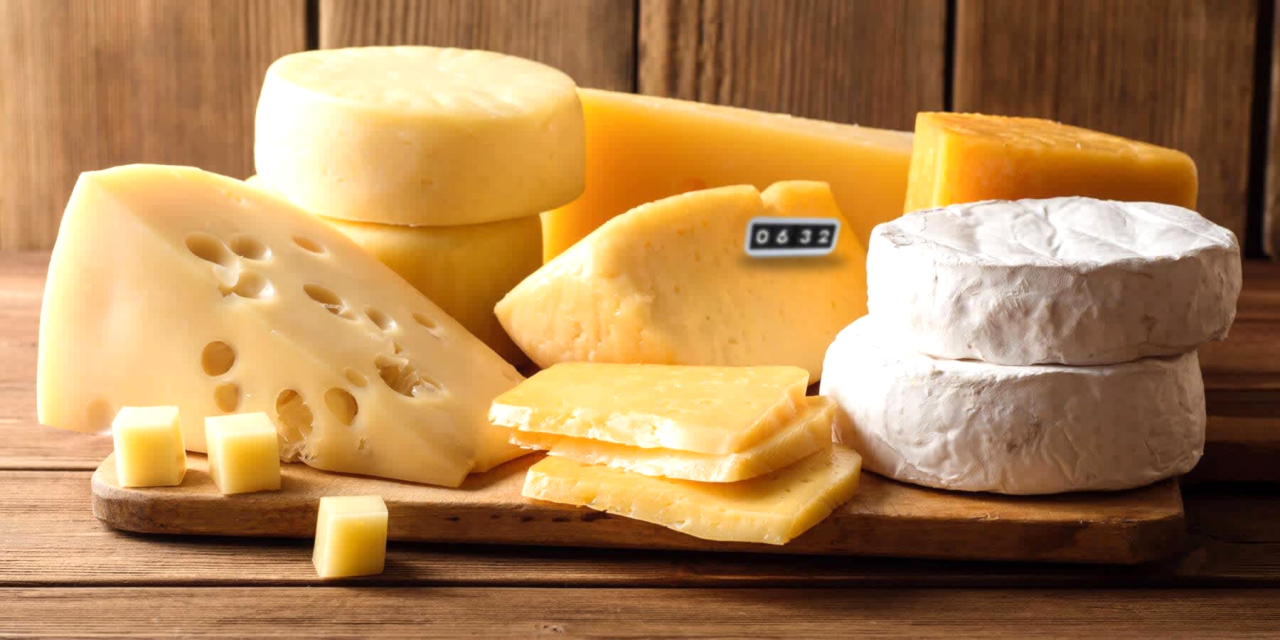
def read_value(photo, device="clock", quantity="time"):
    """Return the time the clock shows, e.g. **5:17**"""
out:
**6:32**
